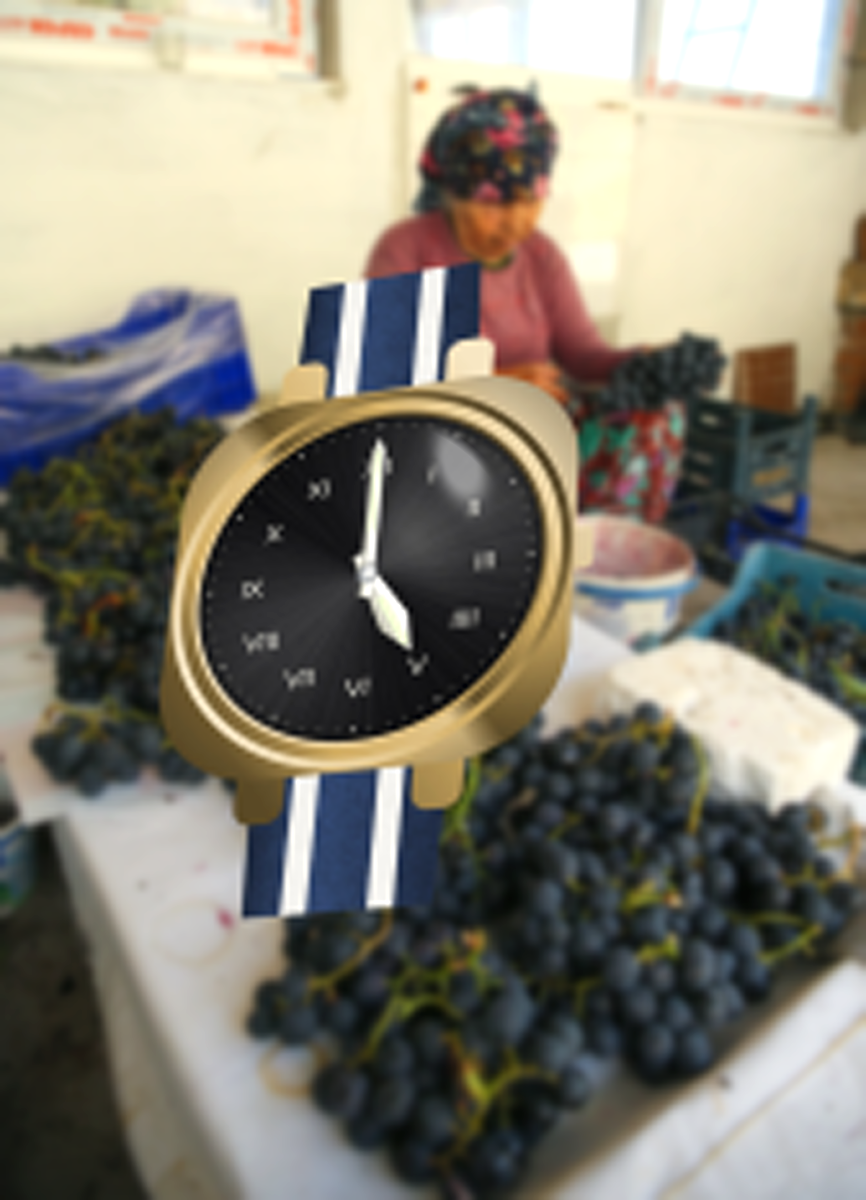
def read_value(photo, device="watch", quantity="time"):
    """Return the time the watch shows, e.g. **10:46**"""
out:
**5:00**
